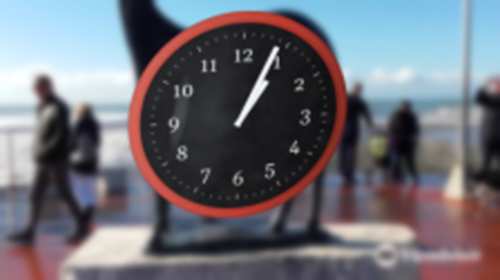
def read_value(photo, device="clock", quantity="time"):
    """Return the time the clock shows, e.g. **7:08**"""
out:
**1:04**
